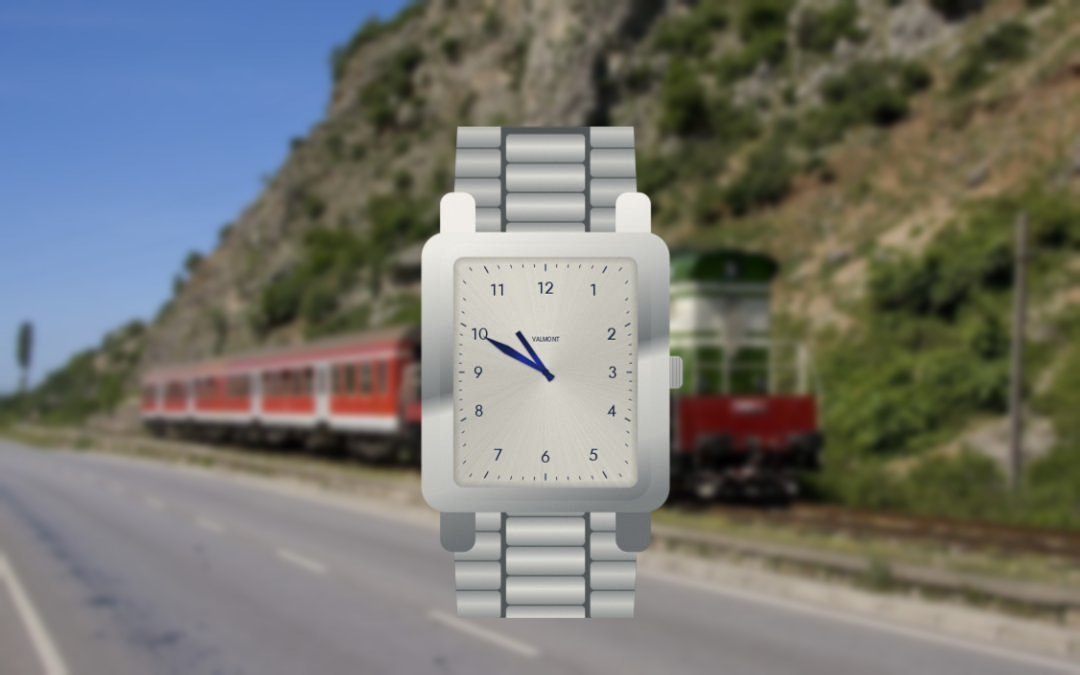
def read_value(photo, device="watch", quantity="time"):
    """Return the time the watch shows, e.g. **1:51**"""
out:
**10:50**
